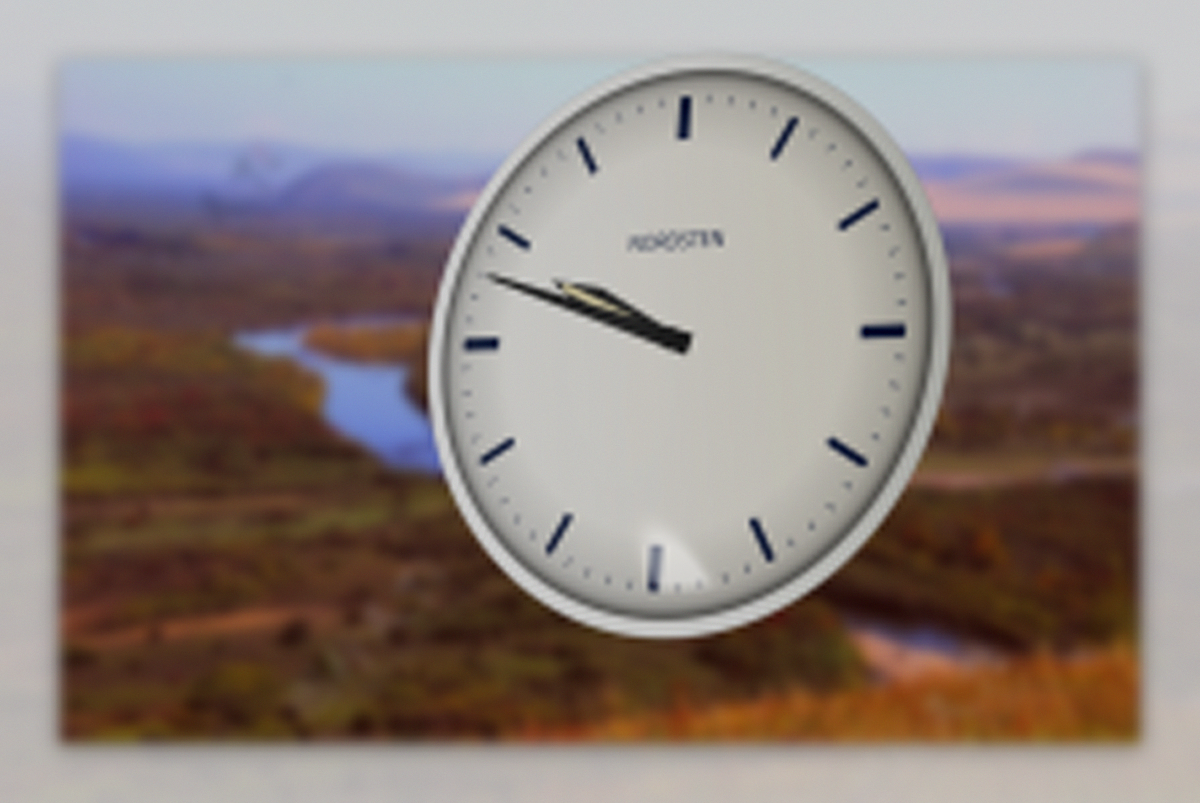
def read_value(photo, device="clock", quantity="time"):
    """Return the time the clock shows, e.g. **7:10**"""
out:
**9:48**
